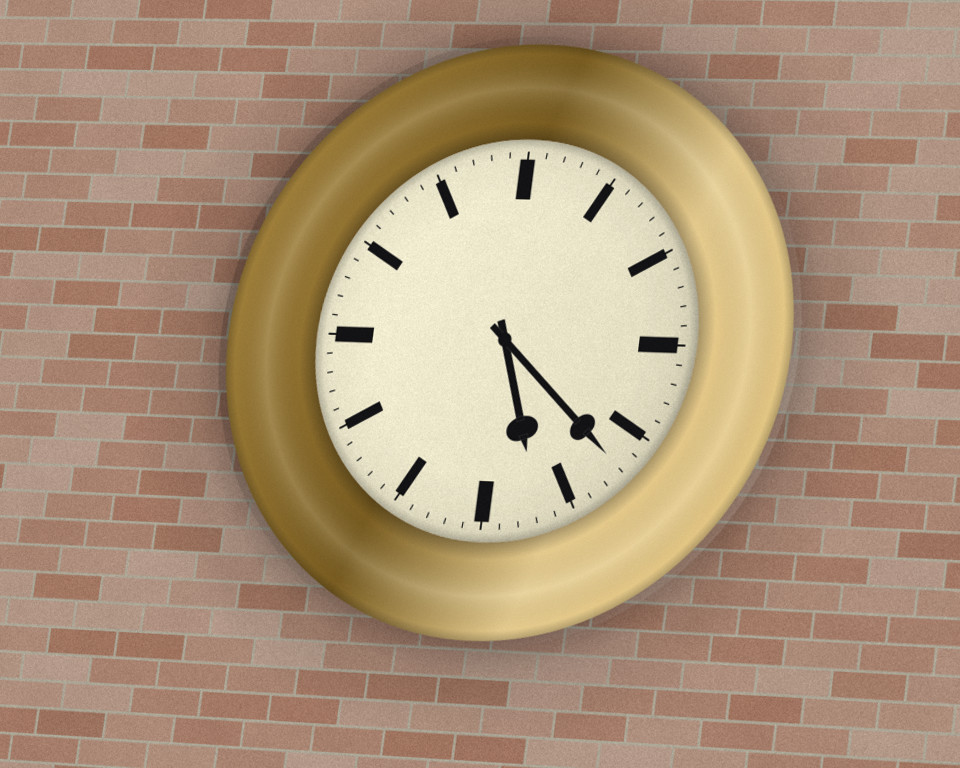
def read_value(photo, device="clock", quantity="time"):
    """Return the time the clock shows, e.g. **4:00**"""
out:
**5:22**
